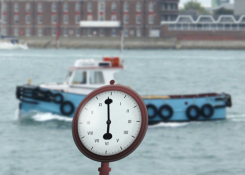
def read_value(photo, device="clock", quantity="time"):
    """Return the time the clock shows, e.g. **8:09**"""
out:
**5:59**
